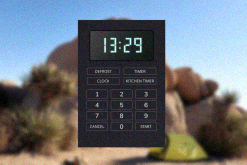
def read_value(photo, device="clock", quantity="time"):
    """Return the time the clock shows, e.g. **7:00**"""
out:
**13:29**
